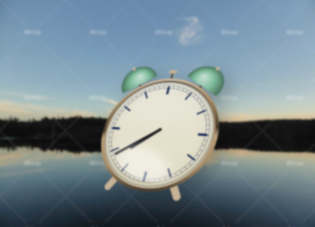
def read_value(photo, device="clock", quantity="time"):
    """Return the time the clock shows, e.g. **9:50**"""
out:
**7:39**
